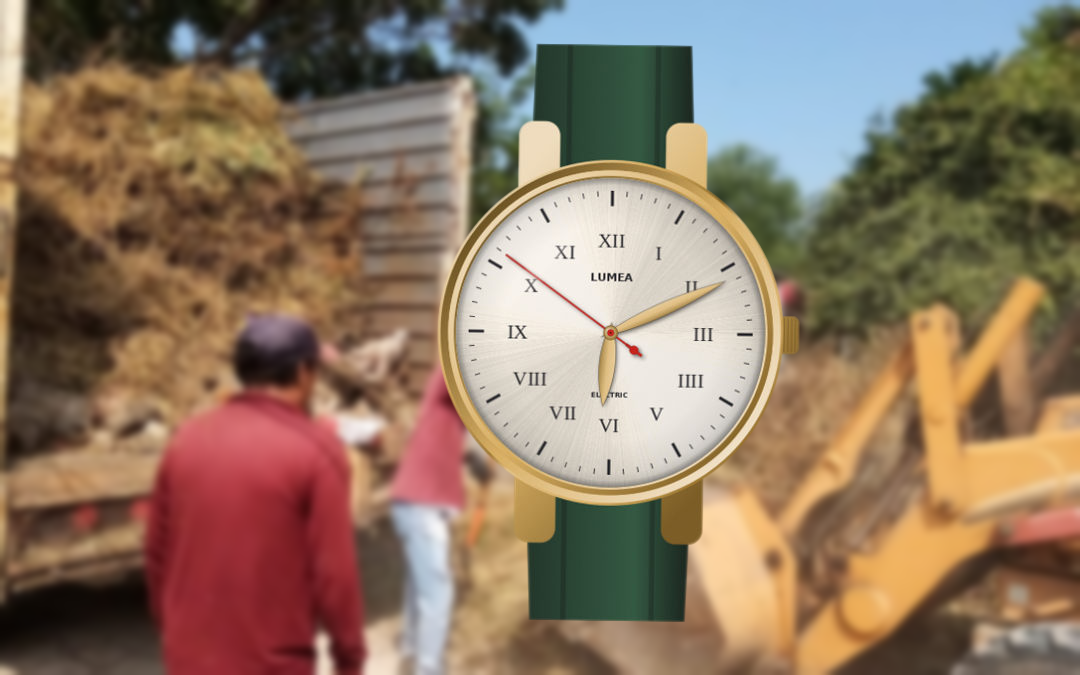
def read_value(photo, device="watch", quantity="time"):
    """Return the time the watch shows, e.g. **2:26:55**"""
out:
**6:10:51**
